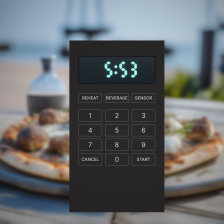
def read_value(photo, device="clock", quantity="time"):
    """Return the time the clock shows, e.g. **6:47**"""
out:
**5:53**
